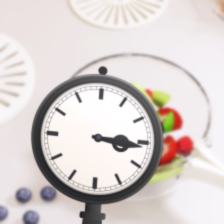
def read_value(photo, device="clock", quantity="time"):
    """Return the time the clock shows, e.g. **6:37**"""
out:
**3:16**
